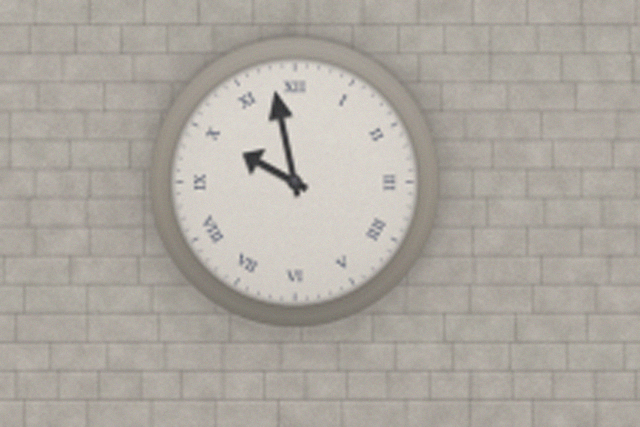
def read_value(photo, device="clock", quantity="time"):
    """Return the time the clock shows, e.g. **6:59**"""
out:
**9:58**
